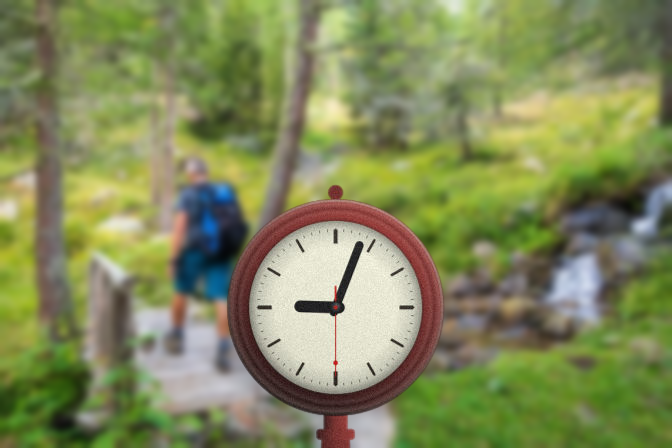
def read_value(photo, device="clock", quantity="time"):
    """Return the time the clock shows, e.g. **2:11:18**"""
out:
**9:03:30**
